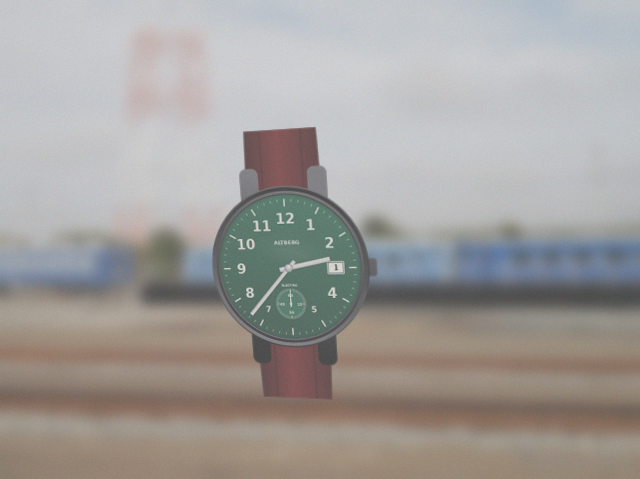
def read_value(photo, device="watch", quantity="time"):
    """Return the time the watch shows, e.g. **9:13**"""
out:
**2:37**
